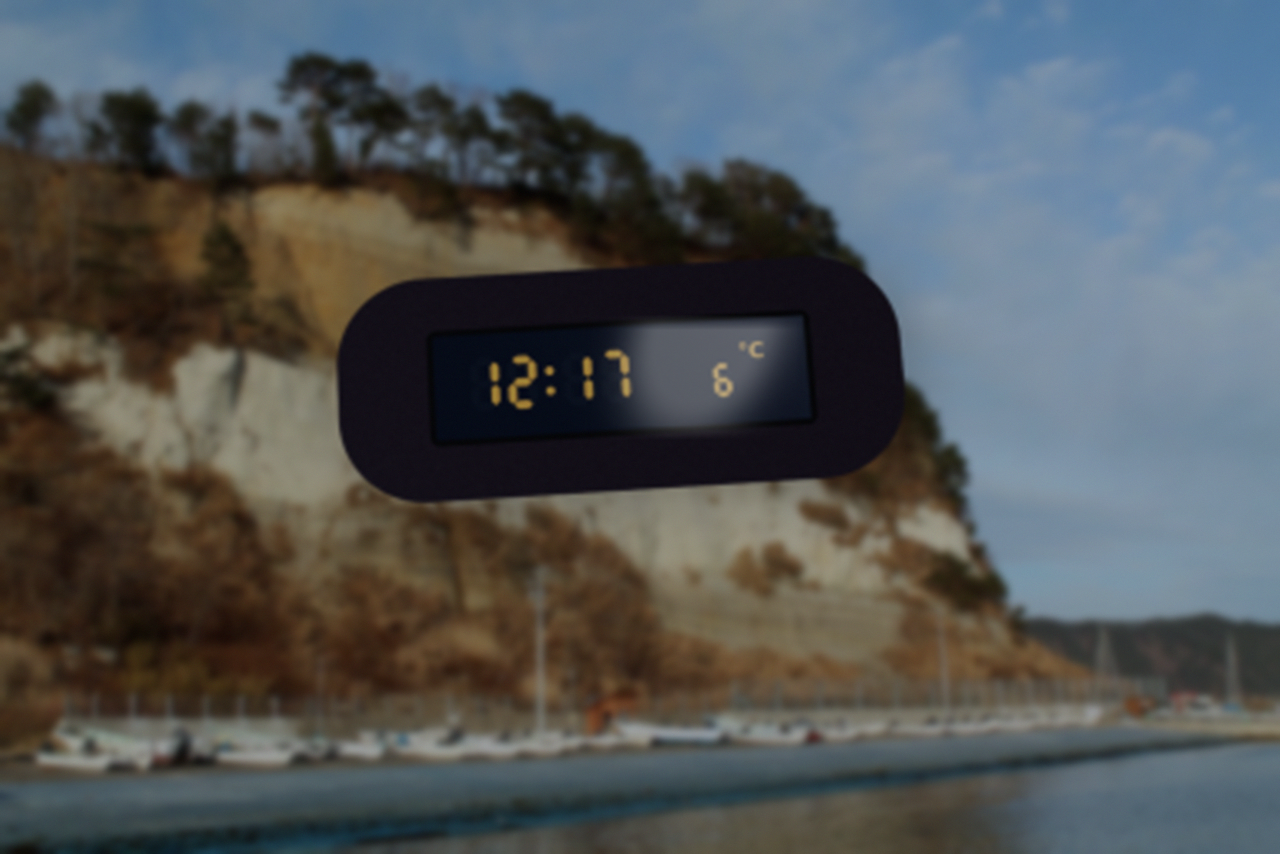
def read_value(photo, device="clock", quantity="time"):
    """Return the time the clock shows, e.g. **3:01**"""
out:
**12:17**
